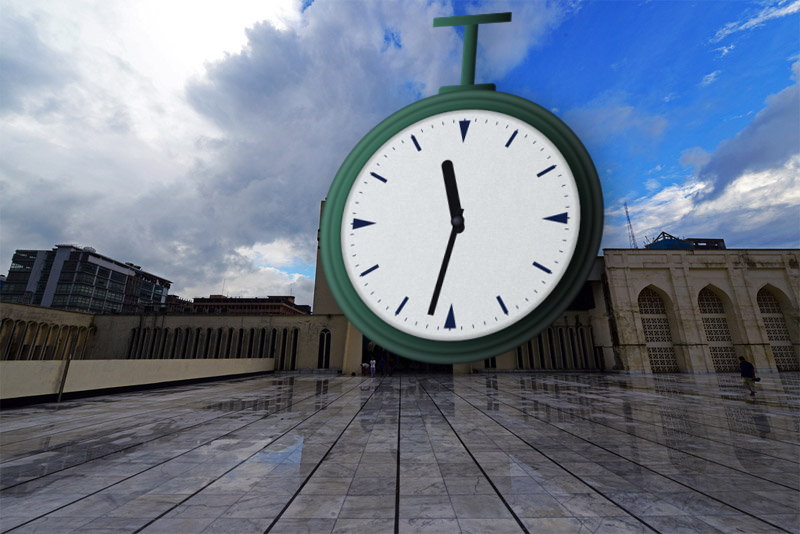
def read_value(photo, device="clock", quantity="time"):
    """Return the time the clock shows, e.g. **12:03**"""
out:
**11:32**
